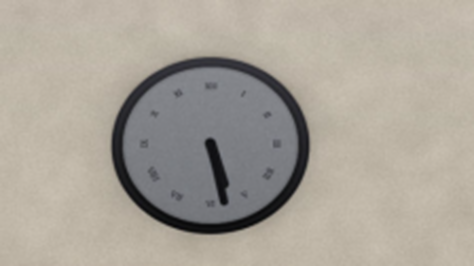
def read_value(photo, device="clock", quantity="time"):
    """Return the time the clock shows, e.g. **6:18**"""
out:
**5:28**
